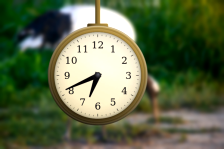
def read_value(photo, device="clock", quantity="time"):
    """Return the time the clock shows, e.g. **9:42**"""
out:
**6:41**
